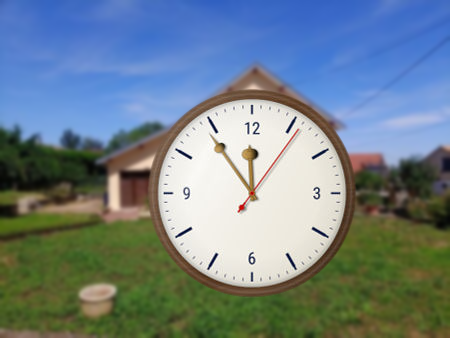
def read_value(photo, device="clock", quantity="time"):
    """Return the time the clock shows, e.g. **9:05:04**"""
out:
**11:54:06**
